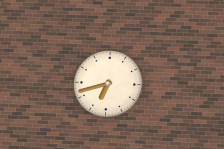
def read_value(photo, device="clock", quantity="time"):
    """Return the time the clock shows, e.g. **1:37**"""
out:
**6:42**
